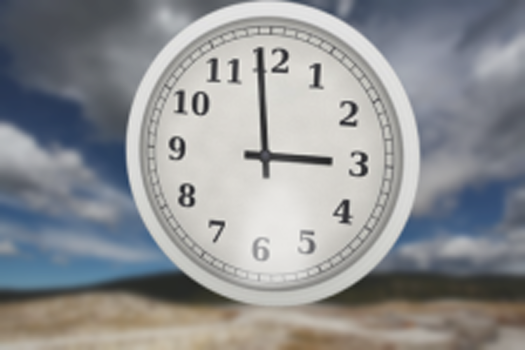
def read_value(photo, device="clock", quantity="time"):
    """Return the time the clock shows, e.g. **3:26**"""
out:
**2:59**
